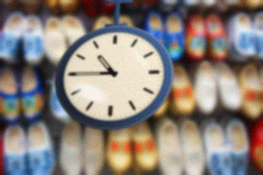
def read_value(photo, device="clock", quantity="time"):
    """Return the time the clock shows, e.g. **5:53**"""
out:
**10:45**
